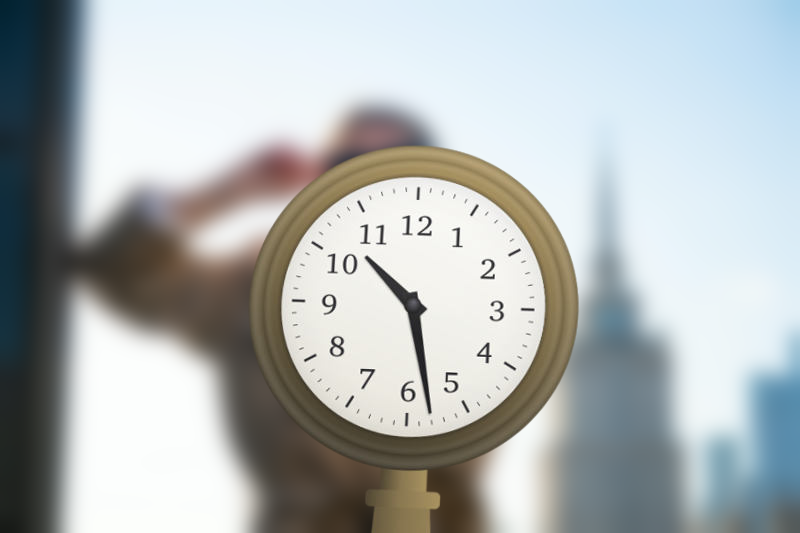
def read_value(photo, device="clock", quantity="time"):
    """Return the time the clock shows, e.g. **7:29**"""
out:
**10:28**
